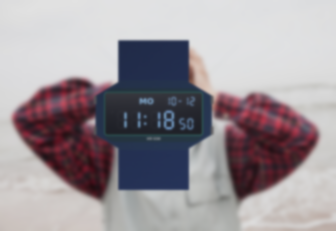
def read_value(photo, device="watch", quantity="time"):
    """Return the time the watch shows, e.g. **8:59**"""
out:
**11:18**
